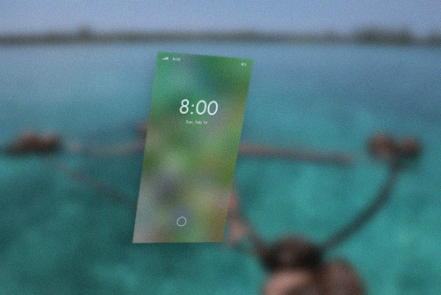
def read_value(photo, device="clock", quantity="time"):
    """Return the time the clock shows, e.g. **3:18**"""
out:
**8:00**
